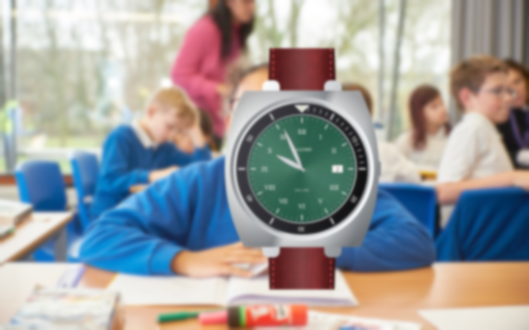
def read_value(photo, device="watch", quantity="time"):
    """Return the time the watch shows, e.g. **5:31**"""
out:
**9:56**
